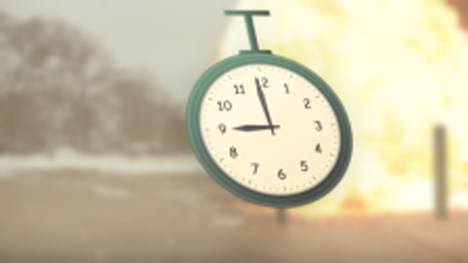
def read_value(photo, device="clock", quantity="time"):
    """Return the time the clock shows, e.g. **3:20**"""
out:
**8:59**
